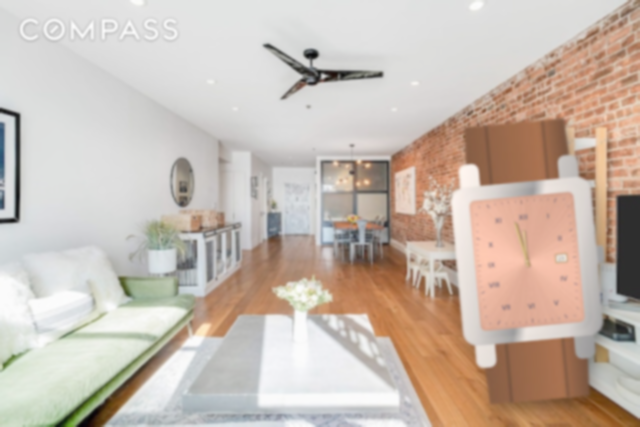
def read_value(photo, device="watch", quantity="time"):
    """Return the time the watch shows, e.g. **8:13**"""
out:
**11:58**
